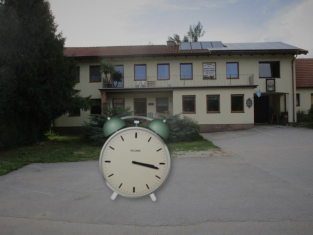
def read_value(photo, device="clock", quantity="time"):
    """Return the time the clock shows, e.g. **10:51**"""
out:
**3:17**
